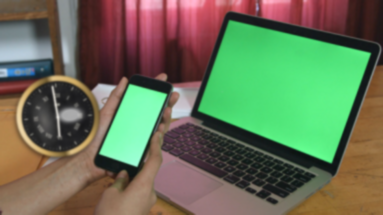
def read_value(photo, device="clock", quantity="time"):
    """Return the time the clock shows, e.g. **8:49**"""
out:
**5:59**
